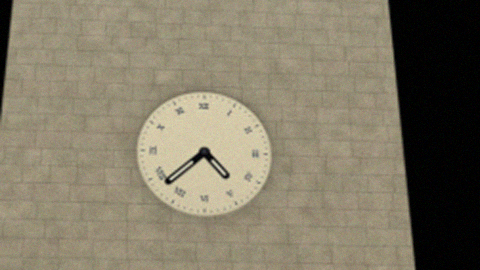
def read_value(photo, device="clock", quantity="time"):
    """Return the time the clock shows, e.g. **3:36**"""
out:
**4:38**
